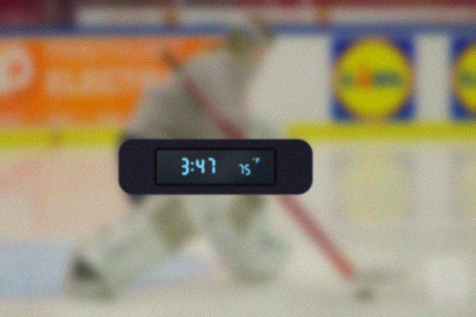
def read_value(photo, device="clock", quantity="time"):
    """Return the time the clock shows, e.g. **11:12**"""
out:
**3:47**
